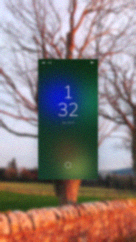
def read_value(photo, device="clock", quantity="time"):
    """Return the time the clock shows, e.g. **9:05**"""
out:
**1:32**
